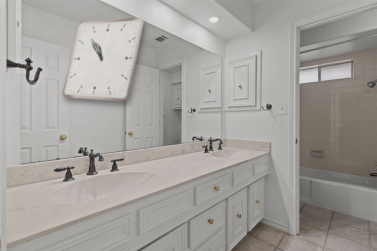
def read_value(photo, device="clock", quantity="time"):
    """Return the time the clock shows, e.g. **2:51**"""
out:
**10:53**
